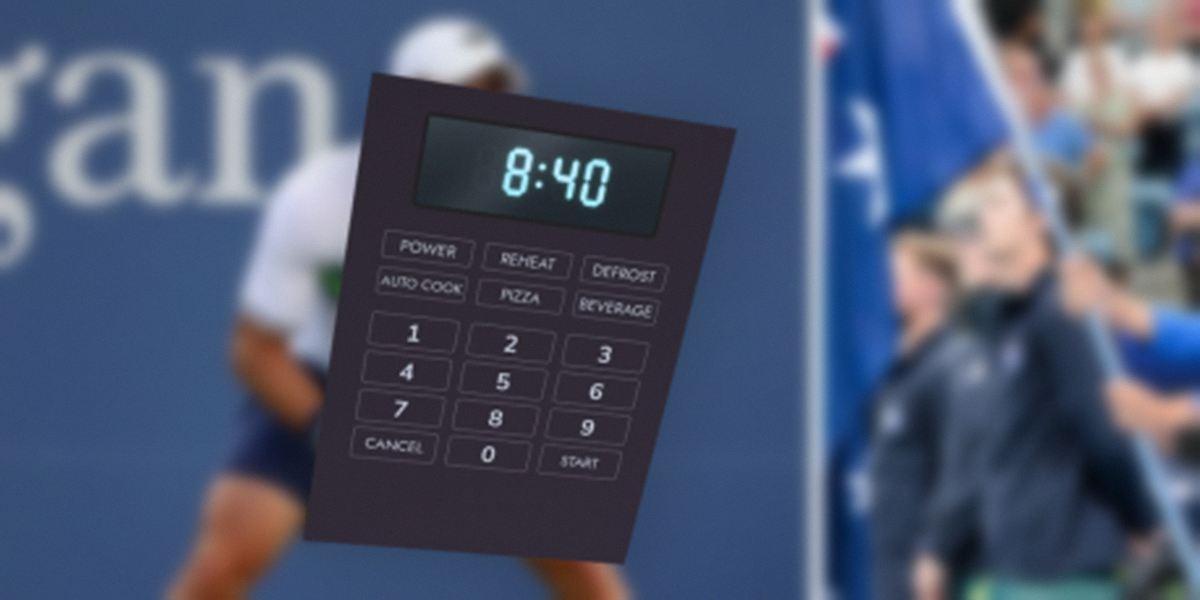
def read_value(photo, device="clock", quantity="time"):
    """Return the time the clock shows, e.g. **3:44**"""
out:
**8:40**
